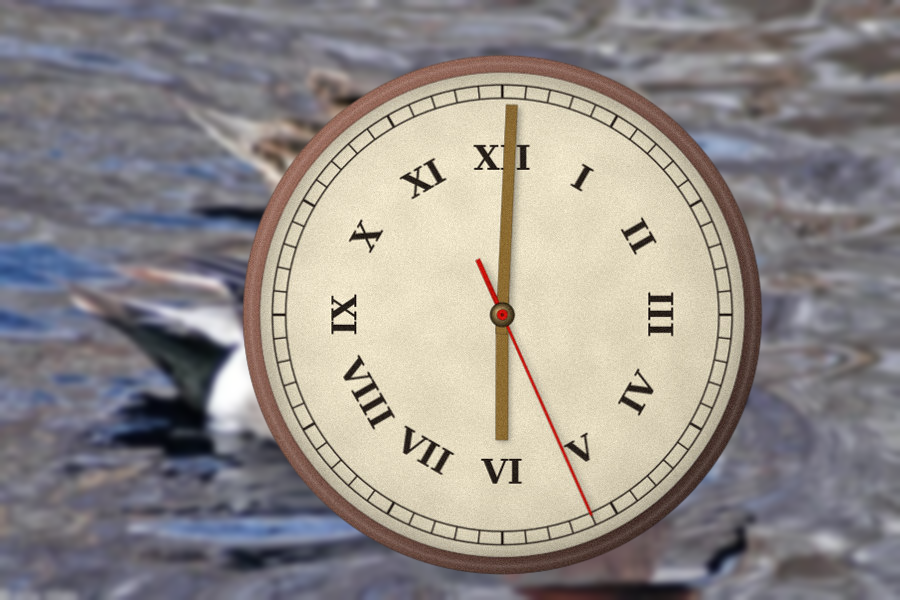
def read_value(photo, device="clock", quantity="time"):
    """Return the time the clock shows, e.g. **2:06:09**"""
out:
**6:00:26**
